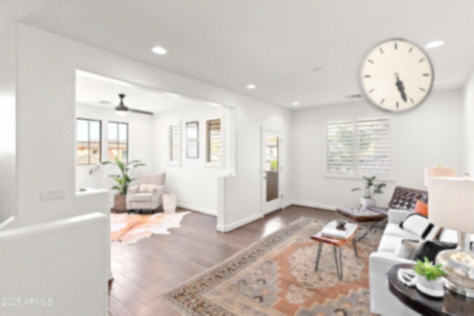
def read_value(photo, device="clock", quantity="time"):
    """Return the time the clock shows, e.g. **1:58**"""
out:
**5:27**
